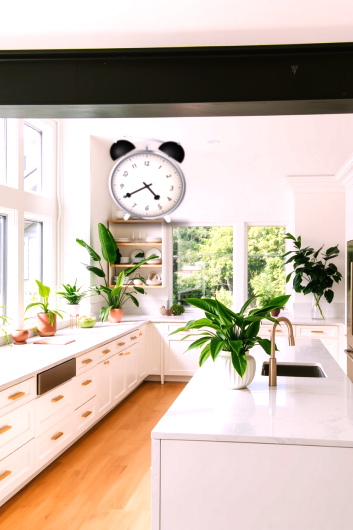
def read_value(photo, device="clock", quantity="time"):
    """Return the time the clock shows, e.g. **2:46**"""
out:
**4:40**
